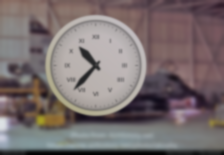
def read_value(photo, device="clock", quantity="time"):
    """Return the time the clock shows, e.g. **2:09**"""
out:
**10:37**
